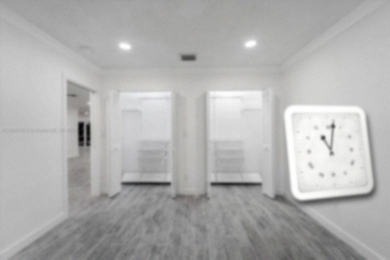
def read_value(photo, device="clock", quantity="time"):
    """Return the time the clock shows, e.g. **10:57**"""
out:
**11:02**
